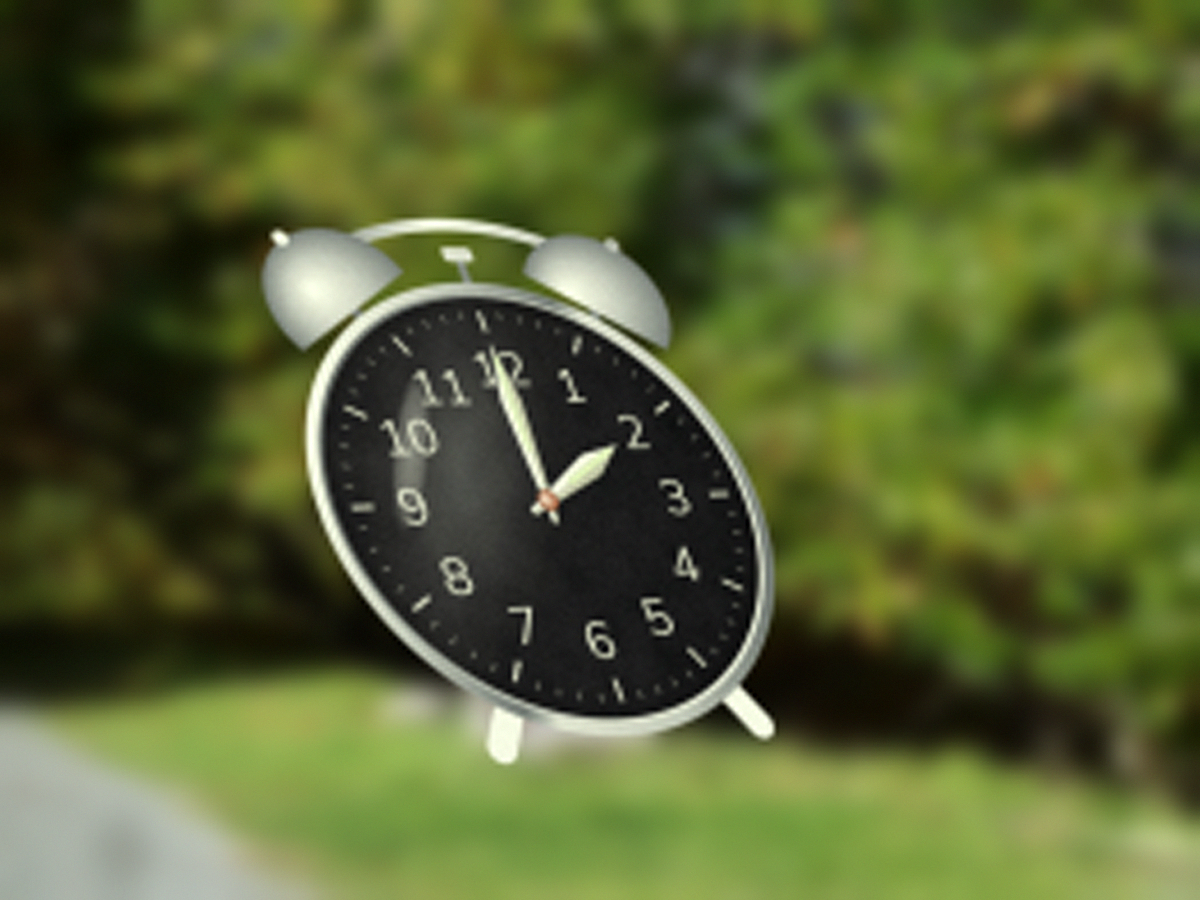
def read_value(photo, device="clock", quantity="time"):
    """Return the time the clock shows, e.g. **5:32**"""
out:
**2:00**
